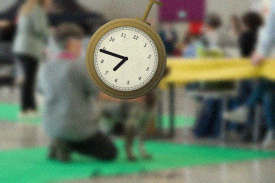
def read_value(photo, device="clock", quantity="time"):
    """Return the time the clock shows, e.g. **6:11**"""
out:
**6:44**
